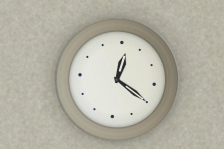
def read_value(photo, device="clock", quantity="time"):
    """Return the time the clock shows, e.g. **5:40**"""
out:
**12:20**
